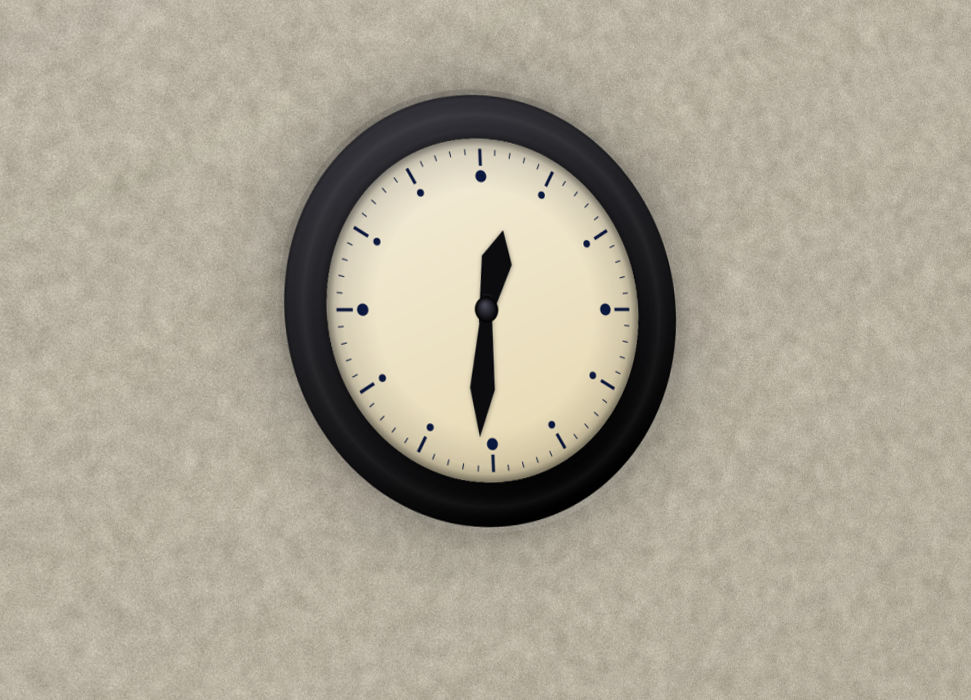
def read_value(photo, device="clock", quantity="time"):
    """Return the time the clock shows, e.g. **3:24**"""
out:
**12:31**
